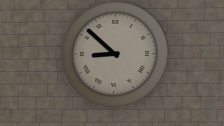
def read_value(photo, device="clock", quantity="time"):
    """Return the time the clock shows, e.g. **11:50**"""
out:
**8:52**
